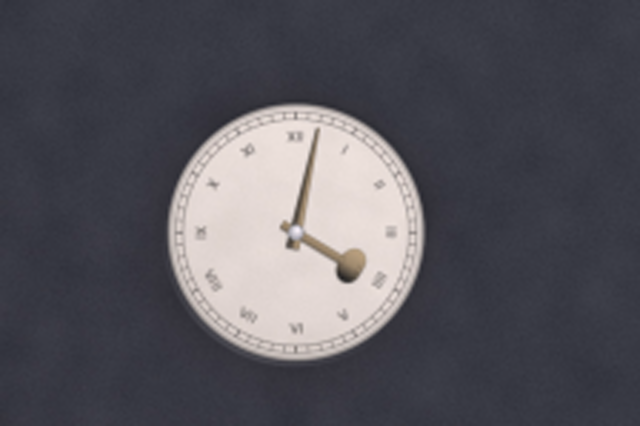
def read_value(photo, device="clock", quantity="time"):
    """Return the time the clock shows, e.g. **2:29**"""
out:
**4:02**
